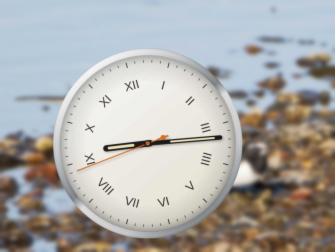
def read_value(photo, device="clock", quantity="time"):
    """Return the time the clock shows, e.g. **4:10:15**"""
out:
**9:16:44**
